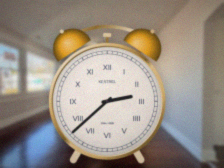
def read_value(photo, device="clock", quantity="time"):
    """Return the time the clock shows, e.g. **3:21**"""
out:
**2:38**
